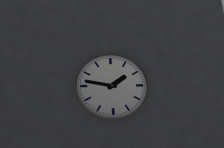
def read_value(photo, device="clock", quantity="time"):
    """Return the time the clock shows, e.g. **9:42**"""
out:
**1:47**
